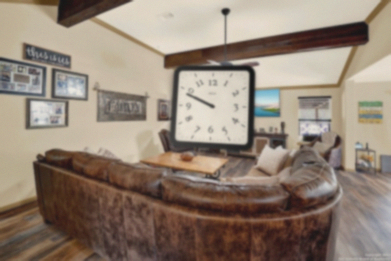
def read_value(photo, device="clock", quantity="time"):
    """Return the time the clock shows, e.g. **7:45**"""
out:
**9:49**
